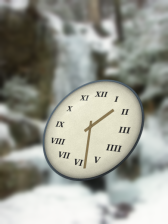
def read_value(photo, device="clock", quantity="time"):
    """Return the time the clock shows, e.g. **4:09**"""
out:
**1:28**
